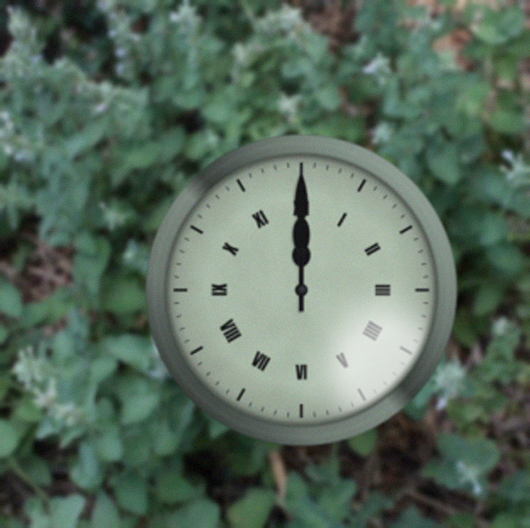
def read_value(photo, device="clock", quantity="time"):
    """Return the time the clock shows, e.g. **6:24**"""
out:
**12:00**
